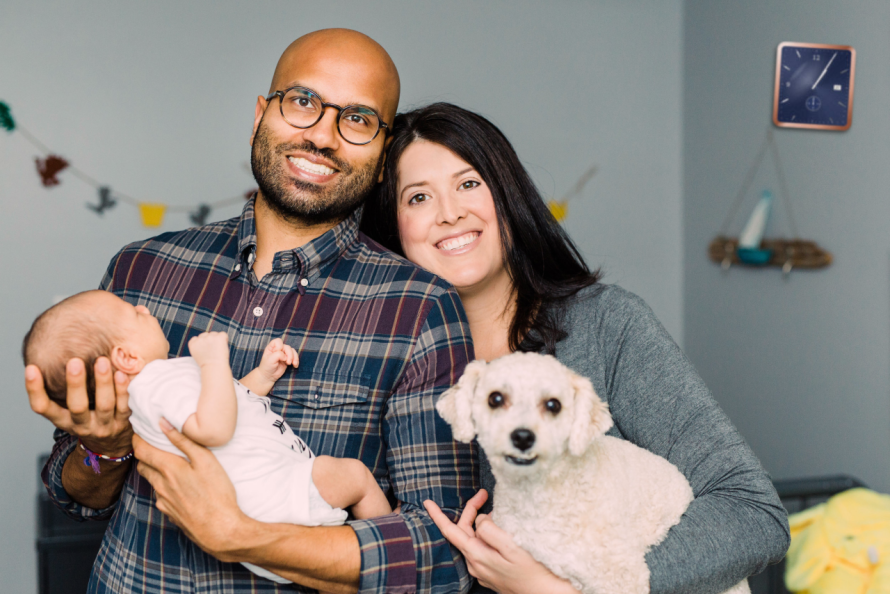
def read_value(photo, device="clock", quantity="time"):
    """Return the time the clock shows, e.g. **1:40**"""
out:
**1:05**
